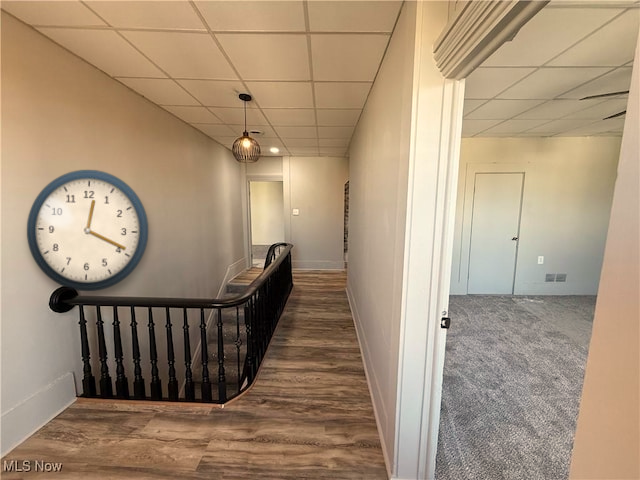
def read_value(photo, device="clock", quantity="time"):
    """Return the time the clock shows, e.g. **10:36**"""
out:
**12:19**
